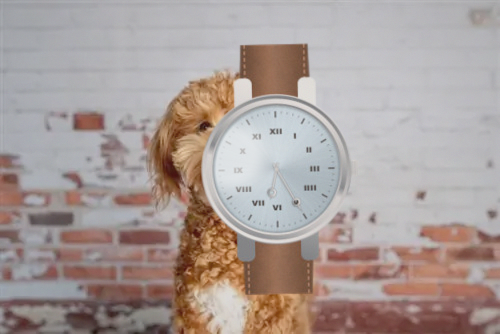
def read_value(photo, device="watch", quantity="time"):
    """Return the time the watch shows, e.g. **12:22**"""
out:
**6:25**
